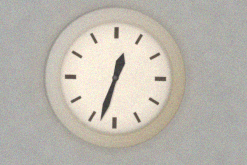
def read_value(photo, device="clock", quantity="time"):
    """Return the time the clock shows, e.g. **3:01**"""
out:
**12:33**
